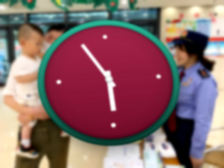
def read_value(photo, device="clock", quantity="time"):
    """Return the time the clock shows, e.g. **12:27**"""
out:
**5:55**
